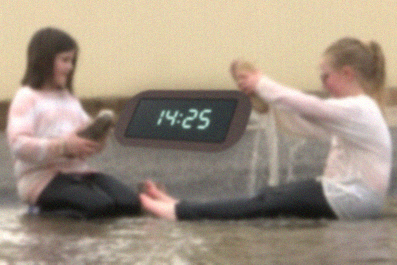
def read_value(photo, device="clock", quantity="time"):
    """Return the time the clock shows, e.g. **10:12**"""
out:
**14:25**
